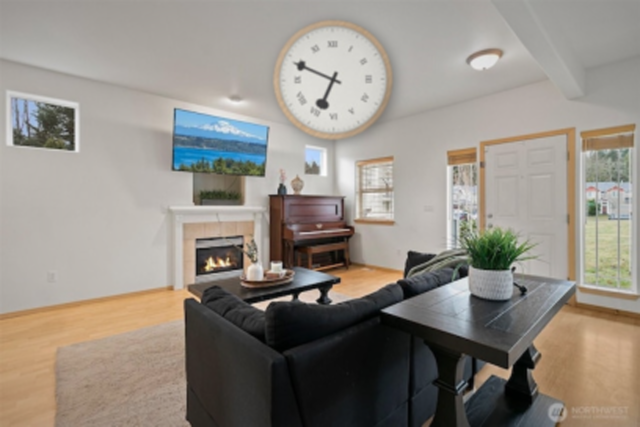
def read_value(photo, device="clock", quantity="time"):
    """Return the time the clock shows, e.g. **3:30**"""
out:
**6:49**
